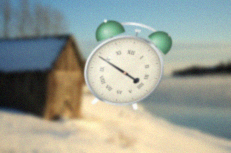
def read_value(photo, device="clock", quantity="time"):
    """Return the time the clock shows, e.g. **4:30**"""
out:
**3:49**
